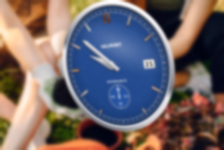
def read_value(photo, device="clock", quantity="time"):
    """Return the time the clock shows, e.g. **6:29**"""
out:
**9:52**
